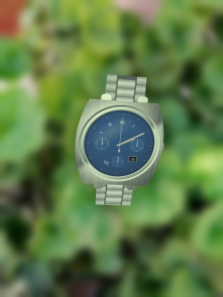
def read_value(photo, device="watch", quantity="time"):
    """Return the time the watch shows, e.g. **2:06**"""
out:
**2:10**
